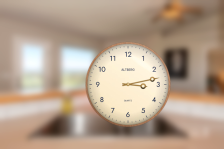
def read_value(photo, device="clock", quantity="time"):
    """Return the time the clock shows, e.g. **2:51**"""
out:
**3:13**
